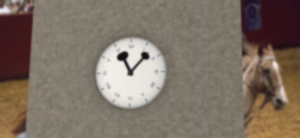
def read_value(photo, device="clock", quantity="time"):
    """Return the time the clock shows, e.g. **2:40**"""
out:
**11:07**
